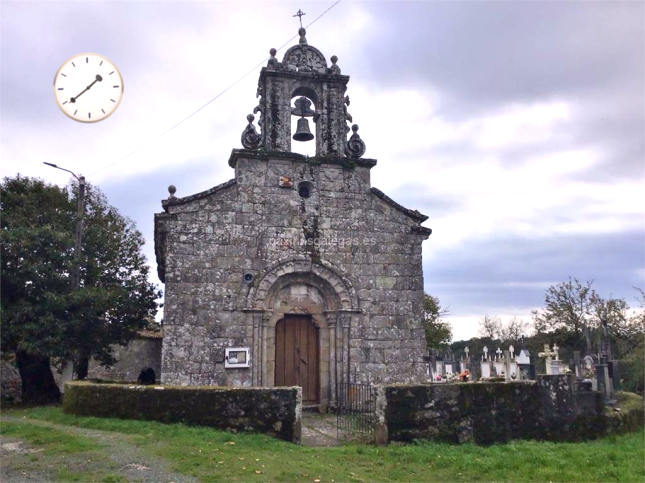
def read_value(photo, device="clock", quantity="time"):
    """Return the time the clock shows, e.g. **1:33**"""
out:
**1:39**
